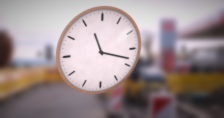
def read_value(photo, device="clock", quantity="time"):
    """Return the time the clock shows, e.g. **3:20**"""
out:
**11:18**
